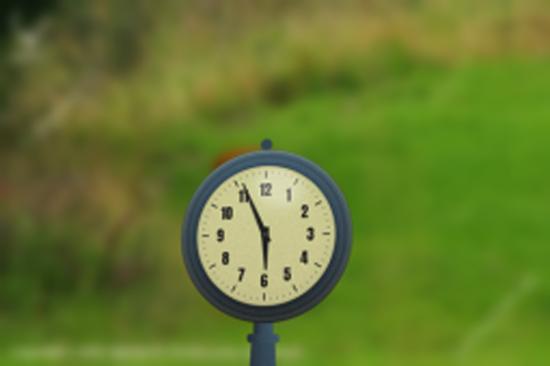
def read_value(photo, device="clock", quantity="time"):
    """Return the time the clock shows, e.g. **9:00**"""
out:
**5:56**
